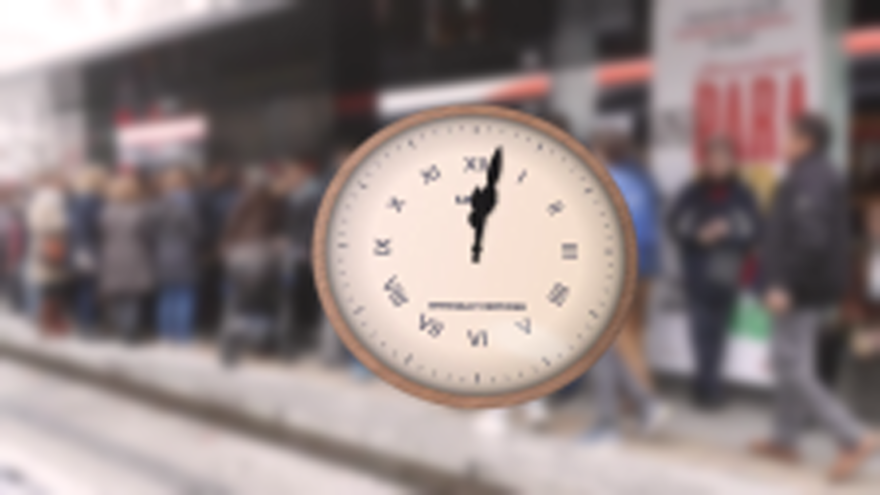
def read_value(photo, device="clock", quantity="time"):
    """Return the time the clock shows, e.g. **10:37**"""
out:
**12:02**
